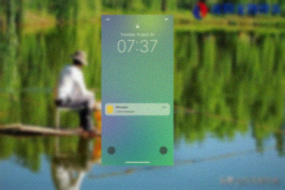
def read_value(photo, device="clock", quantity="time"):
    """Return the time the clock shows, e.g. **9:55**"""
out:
**7:37**
